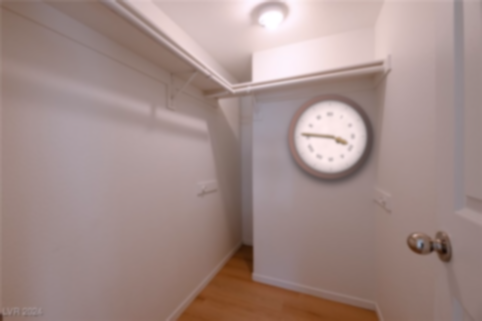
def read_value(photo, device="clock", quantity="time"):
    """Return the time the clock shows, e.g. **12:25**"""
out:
**3:46**
